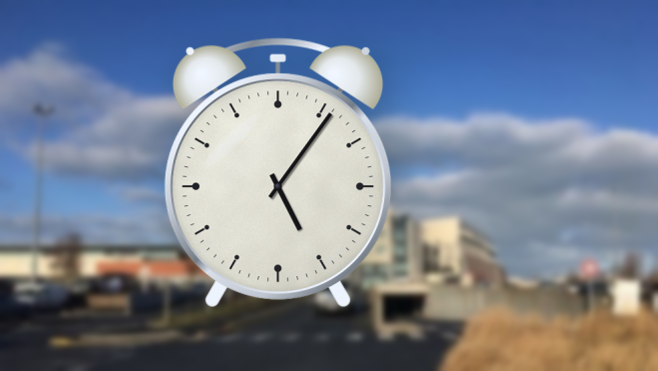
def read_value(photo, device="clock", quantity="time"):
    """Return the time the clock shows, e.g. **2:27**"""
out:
**5:06**
